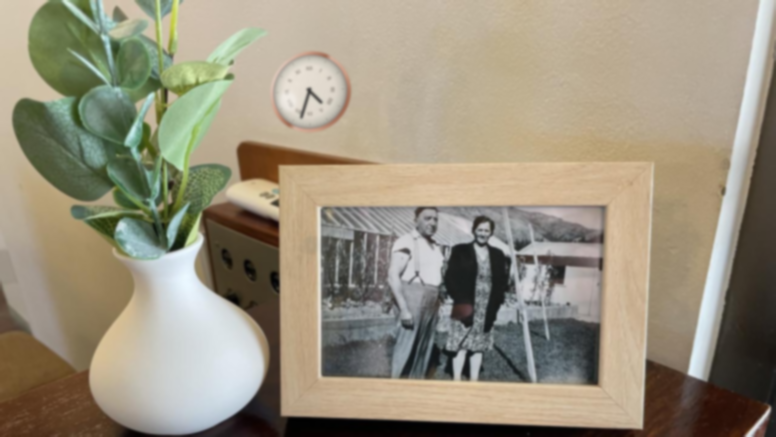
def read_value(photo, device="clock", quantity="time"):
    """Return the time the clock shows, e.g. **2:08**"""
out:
**4:33**
